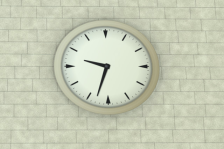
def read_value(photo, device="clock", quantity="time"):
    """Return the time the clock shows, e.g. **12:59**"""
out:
**9:33**
